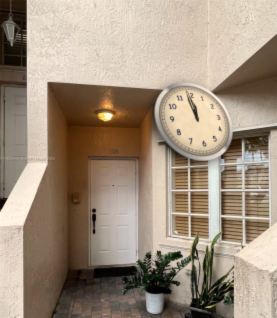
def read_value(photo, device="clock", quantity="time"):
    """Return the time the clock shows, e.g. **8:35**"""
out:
**11:59**
